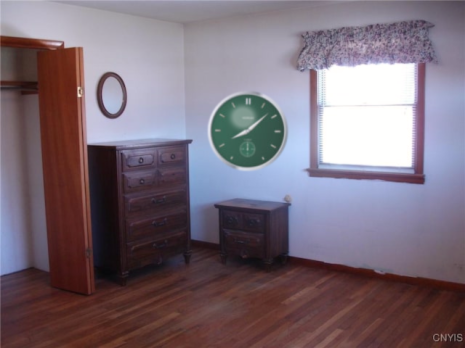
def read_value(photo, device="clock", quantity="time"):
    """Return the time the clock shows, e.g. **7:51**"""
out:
**8:08**
